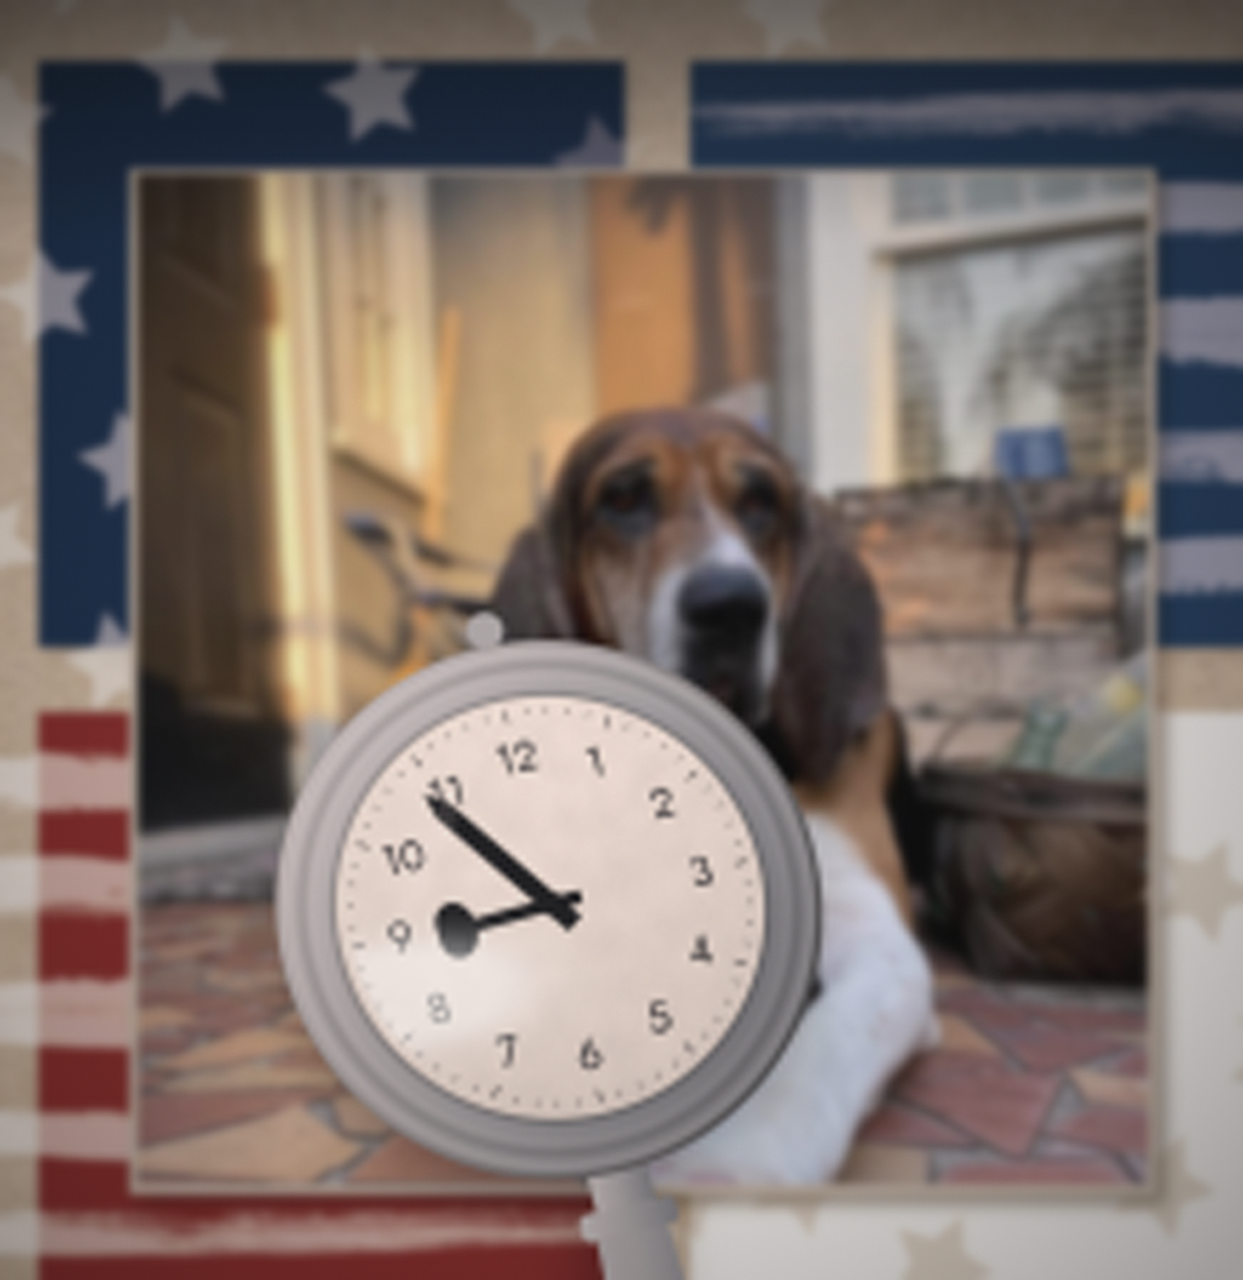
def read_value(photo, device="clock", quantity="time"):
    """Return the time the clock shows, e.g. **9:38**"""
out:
**8:54**
